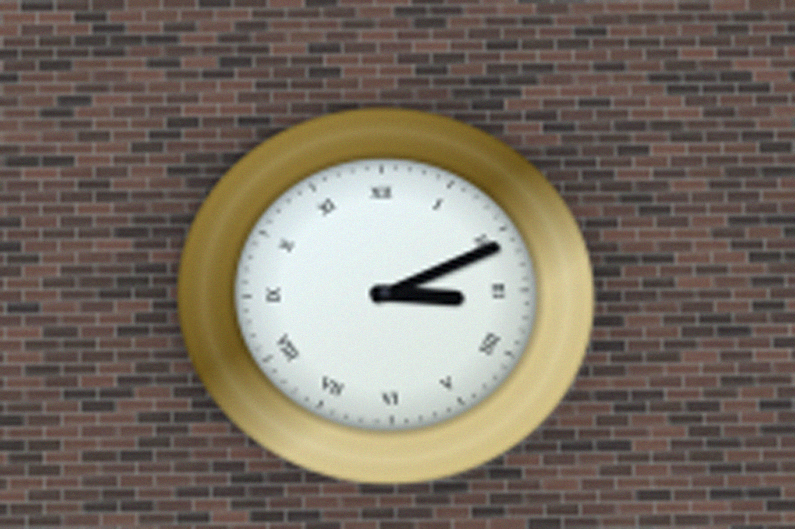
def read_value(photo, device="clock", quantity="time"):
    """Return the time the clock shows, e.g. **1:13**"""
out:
**3:11**
